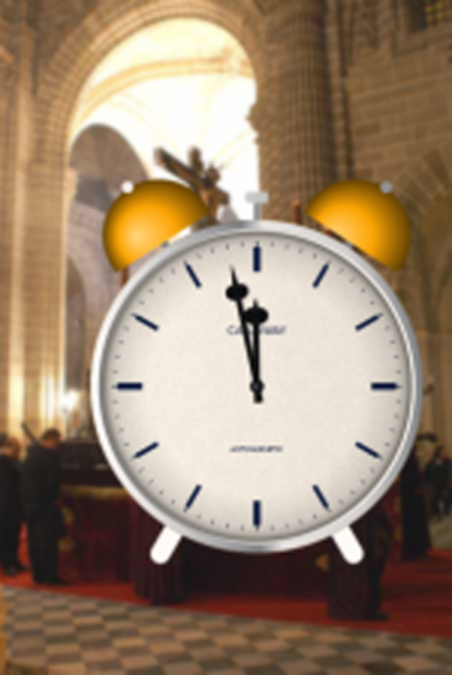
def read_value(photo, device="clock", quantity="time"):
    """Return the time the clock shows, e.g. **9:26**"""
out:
**11:58**
